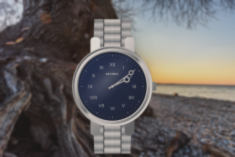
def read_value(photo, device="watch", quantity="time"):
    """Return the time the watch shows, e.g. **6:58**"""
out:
**2:09**
